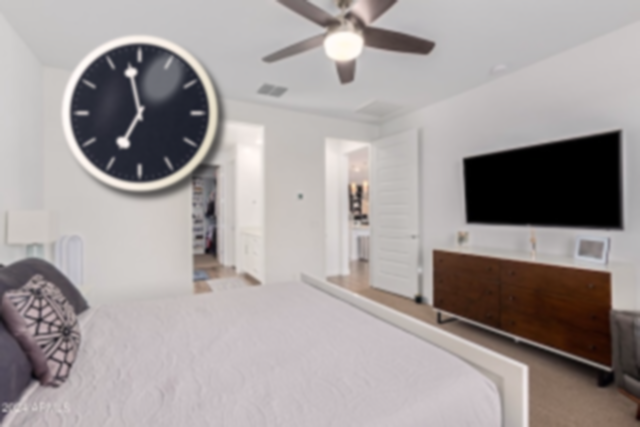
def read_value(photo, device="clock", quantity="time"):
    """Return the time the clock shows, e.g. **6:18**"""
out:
**6:58**
